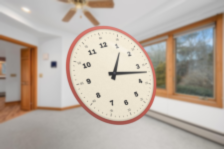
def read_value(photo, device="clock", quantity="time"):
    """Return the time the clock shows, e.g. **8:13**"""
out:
**1:17**
